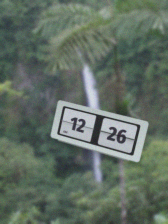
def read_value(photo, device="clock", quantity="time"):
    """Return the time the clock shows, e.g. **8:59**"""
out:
**12:26**
